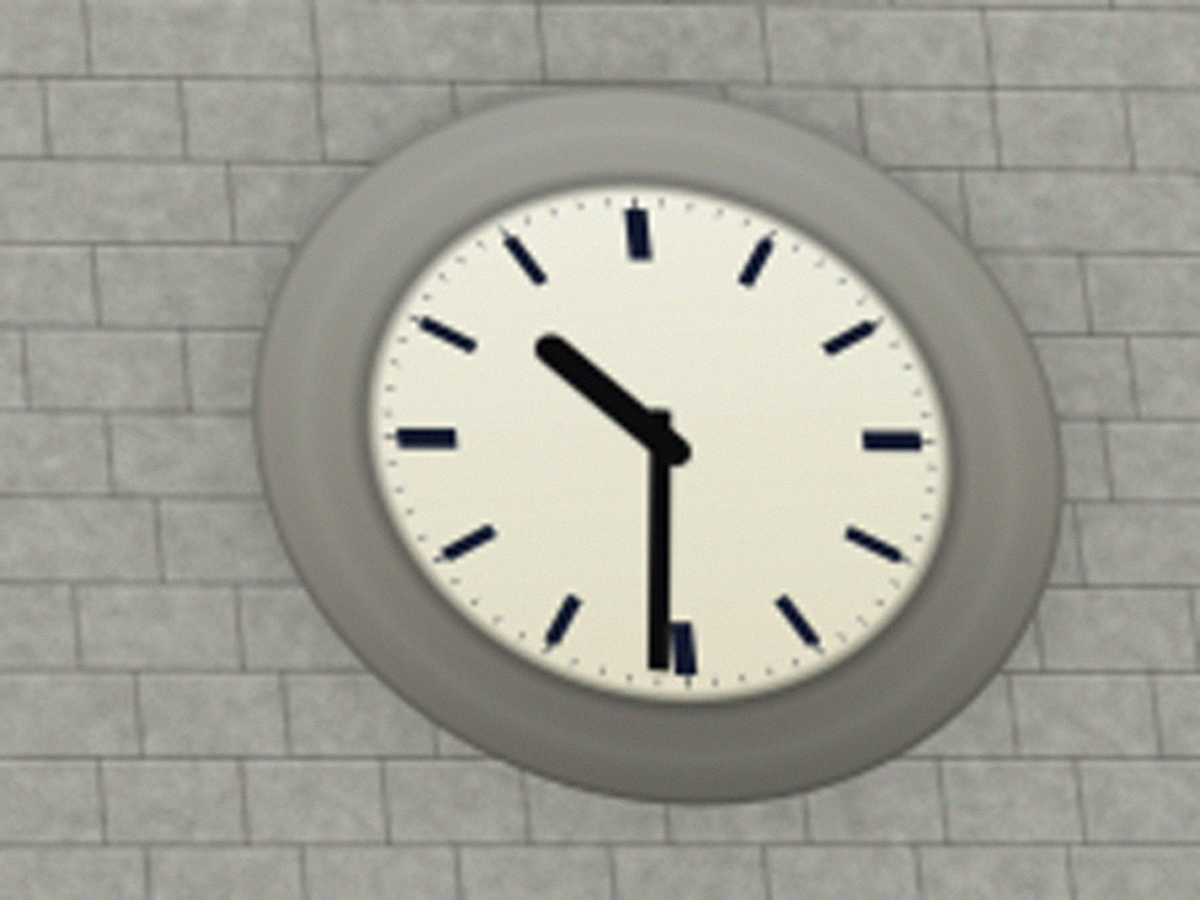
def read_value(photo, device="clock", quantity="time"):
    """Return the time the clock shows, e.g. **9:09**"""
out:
**10:31**
